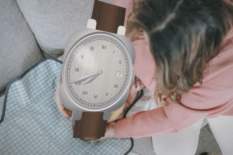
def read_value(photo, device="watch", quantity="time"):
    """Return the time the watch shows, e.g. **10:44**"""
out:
**7:41**
